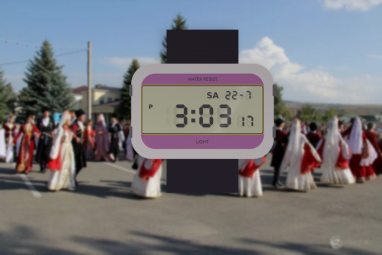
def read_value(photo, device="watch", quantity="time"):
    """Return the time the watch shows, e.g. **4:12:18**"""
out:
**3:03:17**
